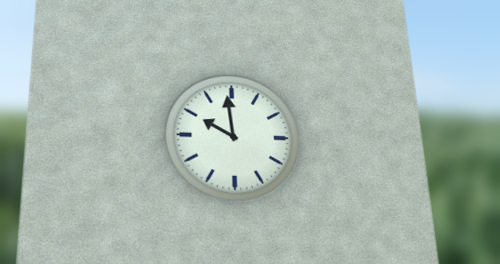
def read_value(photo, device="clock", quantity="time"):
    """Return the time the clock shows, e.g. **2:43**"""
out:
**9:59**
